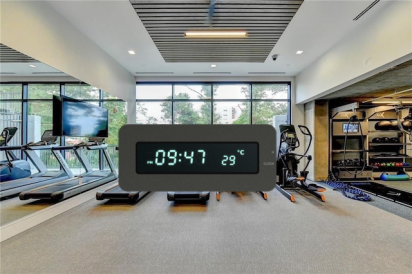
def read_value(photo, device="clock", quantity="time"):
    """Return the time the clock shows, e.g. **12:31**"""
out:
**9:47**
